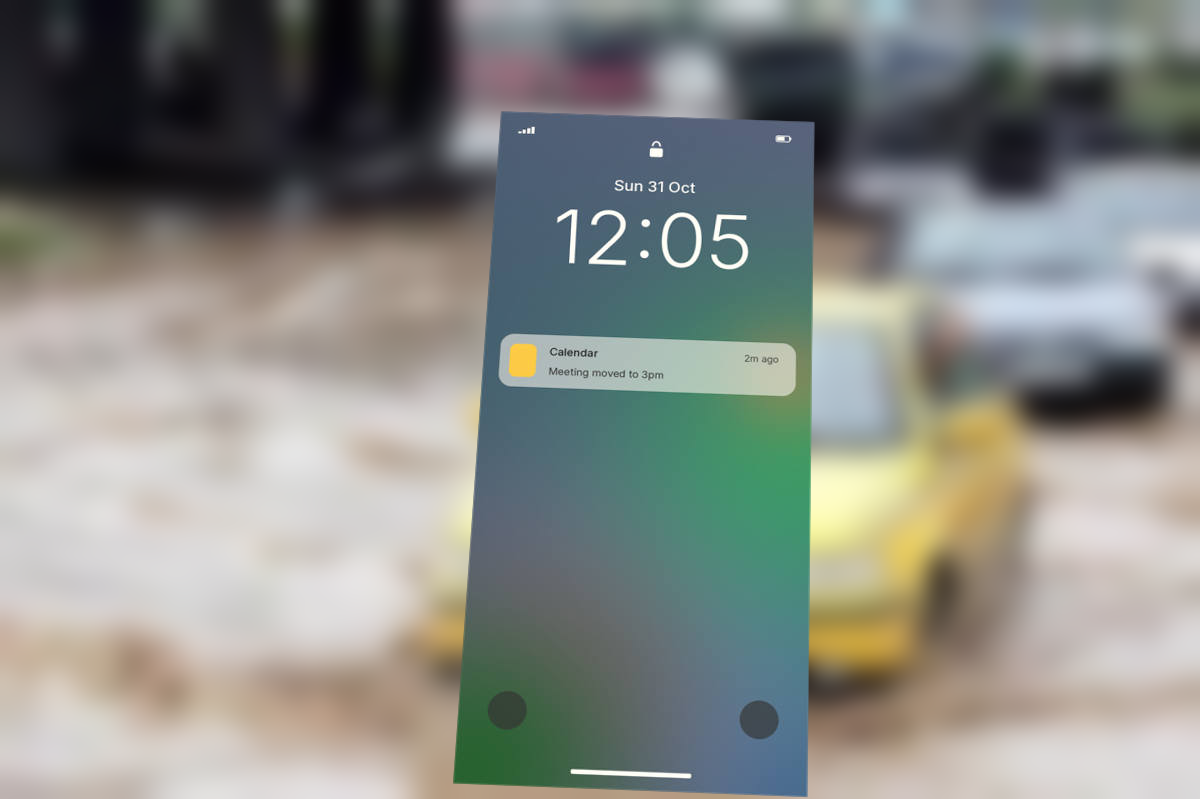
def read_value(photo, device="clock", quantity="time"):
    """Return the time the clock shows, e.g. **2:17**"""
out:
**12:05**
